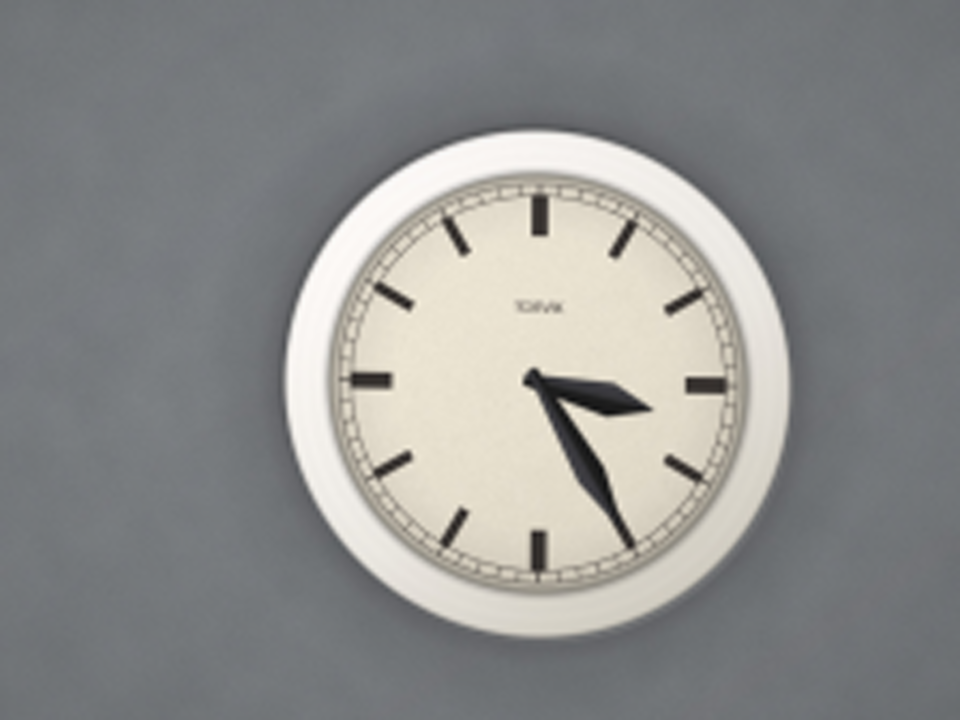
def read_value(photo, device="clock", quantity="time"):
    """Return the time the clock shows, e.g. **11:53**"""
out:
**3:25**
